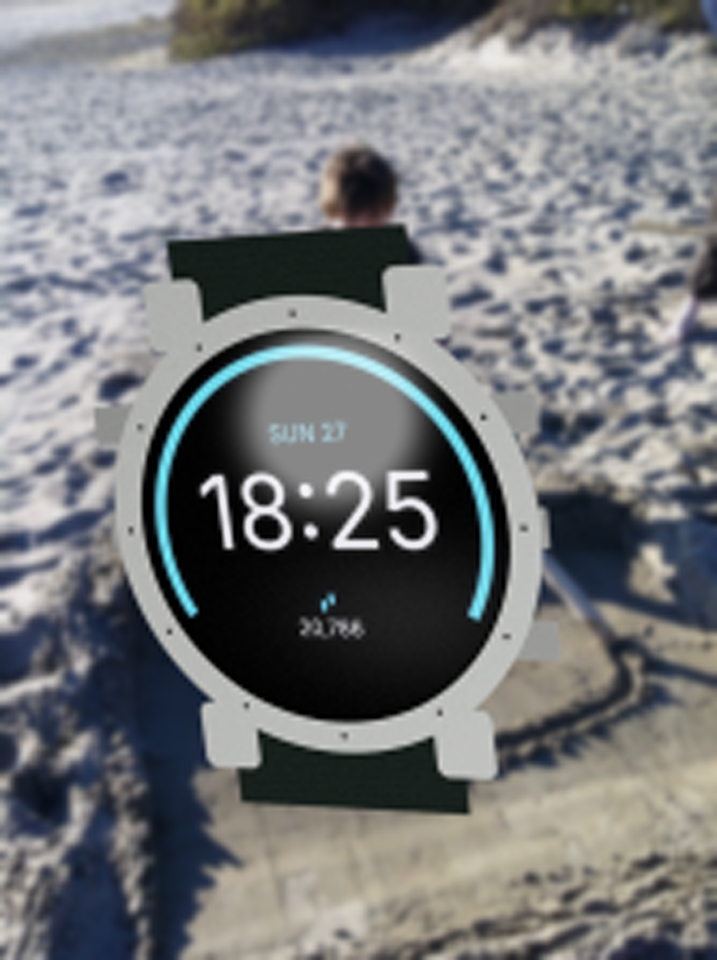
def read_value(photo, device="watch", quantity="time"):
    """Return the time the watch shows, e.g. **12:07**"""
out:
**18:25**
